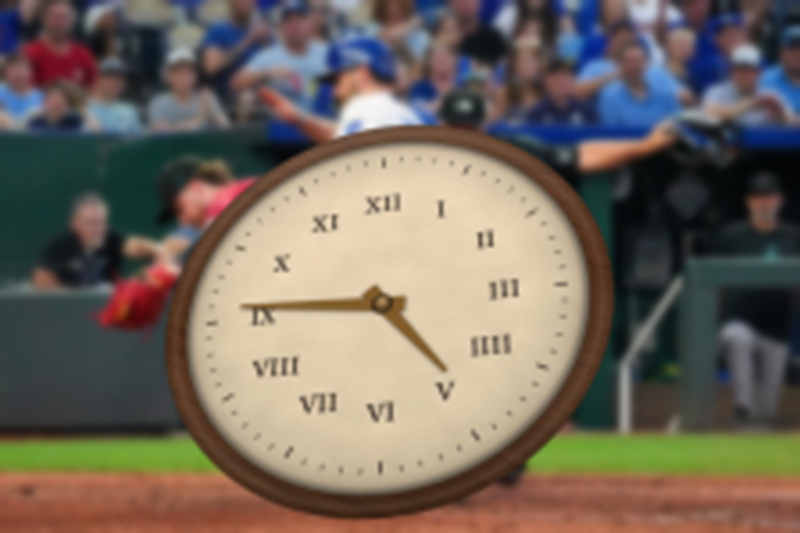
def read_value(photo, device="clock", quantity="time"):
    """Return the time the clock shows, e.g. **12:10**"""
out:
**4:46**
